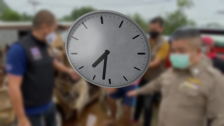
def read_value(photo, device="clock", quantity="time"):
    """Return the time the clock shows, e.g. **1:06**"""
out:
**7:32**
